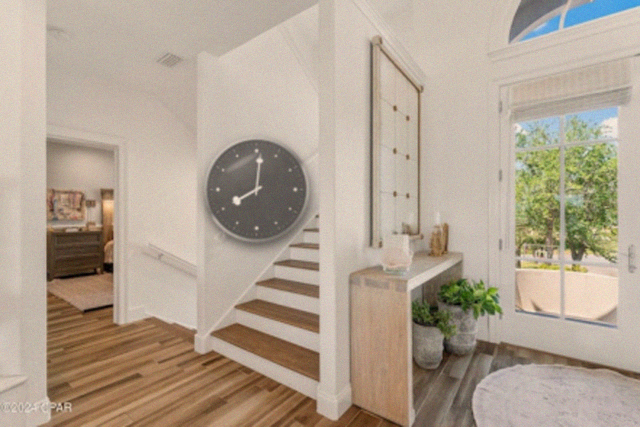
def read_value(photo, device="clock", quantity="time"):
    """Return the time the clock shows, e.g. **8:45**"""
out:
**8:01**
